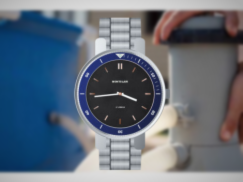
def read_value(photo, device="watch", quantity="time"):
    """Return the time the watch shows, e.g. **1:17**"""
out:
**3:44**
